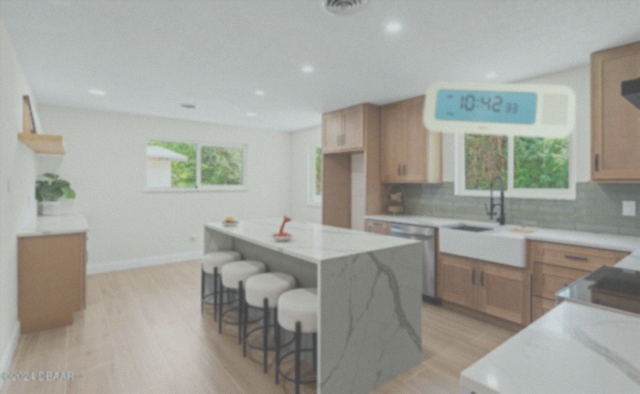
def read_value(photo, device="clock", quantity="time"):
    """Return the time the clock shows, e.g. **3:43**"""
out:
**10:42**
